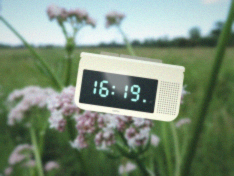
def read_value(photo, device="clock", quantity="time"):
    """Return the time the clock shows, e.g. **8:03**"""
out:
**16:19**
